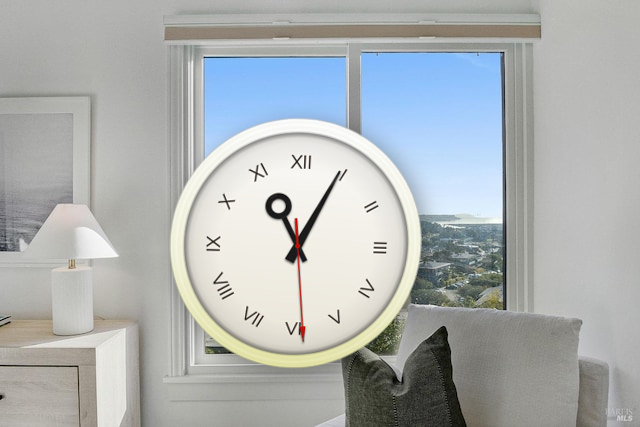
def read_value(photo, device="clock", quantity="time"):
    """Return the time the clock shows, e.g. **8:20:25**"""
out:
**11:04:29**
